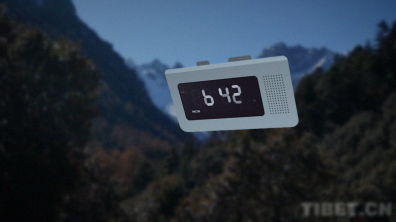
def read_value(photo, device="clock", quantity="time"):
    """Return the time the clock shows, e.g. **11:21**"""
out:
**6:42**
